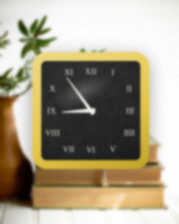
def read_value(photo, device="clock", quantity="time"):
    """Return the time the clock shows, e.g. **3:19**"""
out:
**8:54**
